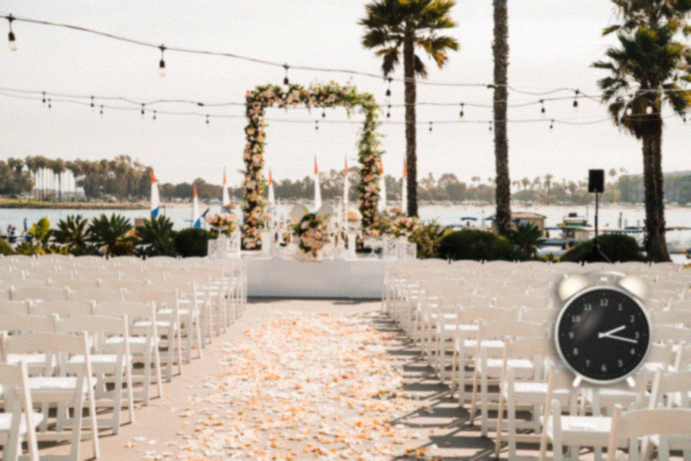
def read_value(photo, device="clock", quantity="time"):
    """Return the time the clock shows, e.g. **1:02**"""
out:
**2:17**
